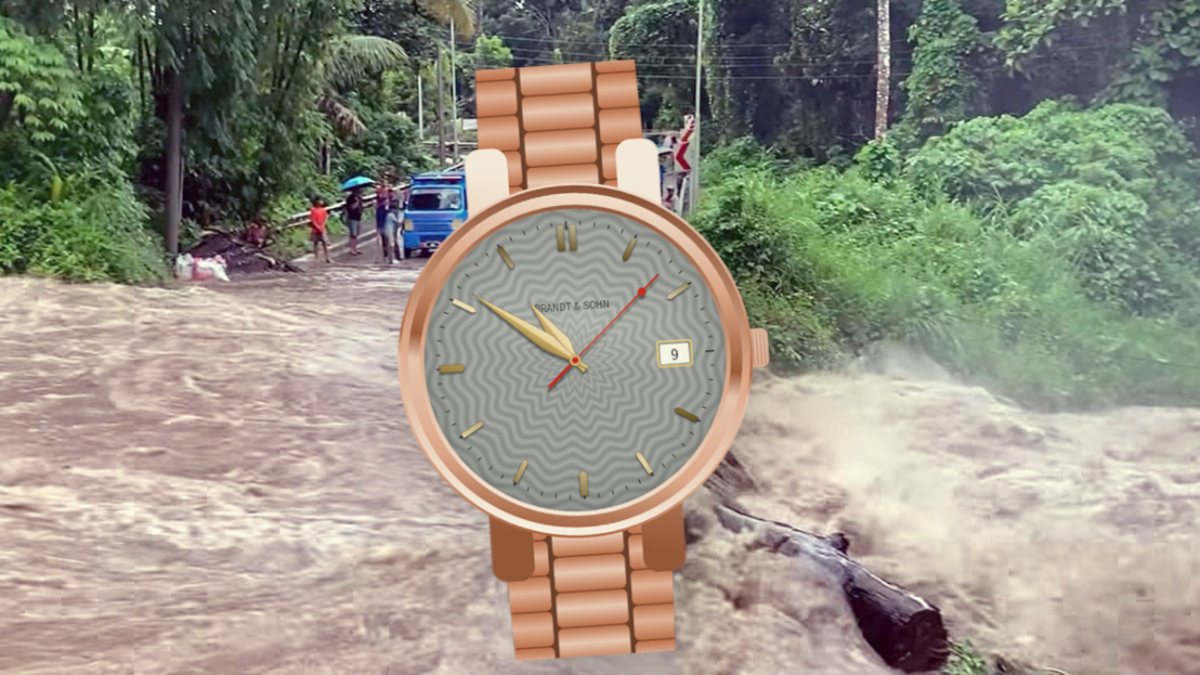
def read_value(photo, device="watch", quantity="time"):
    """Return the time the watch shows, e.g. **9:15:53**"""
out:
**10:51:08**
